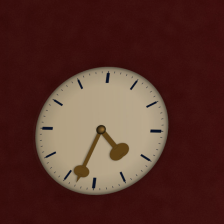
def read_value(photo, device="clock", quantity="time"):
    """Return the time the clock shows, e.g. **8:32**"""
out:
**4:33**
